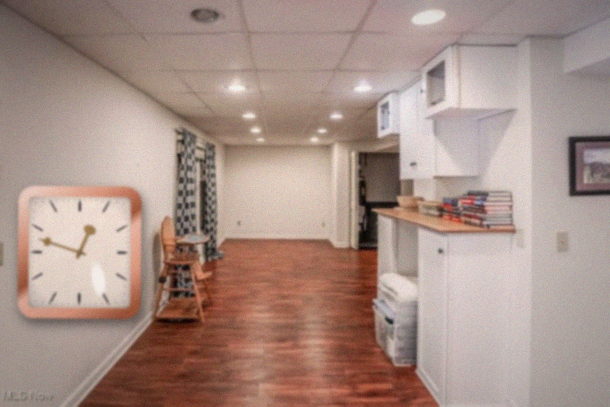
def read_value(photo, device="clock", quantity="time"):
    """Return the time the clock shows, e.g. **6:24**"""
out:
**12:48**
